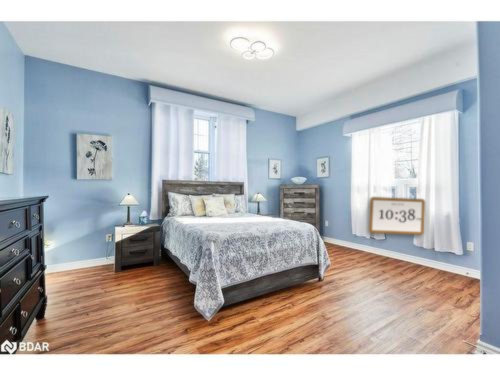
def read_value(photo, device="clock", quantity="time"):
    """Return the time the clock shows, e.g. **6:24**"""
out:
**10:38**
